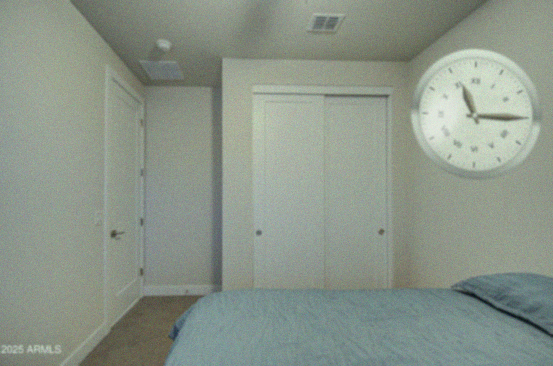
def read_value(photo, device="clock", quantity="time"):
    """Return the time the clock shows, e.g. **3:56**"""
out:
**11:15**
